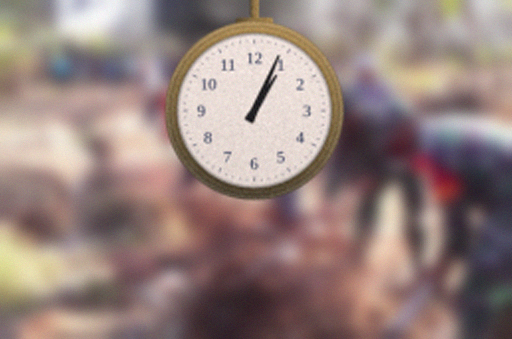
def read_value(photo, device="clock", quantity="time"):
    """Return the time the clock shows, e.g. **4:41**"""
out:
**1:04**
